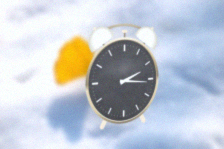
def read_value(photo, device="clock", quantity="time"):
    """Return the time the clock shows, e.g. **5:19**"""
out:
**2:16**
